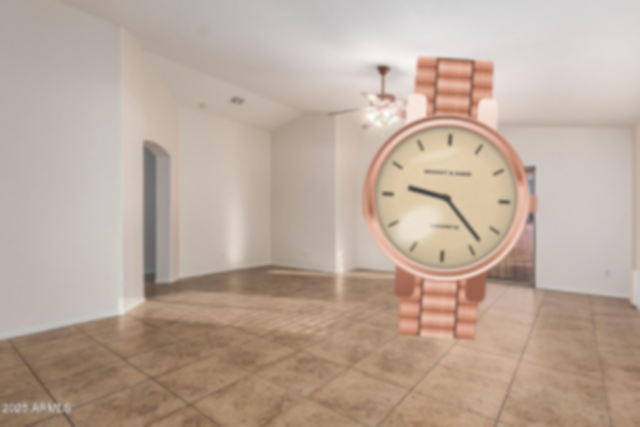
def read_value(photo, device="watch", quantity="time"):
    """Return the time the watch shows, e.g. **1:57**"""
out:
**9:23**
